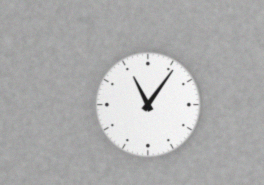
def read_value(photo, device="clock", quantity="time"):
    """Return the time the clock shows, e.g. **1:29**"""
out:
**11:06**
